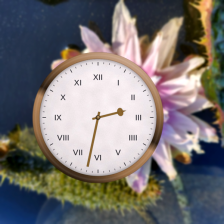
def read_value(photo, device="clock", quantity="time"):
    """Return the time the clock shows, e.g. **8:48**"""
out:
**2:32**
